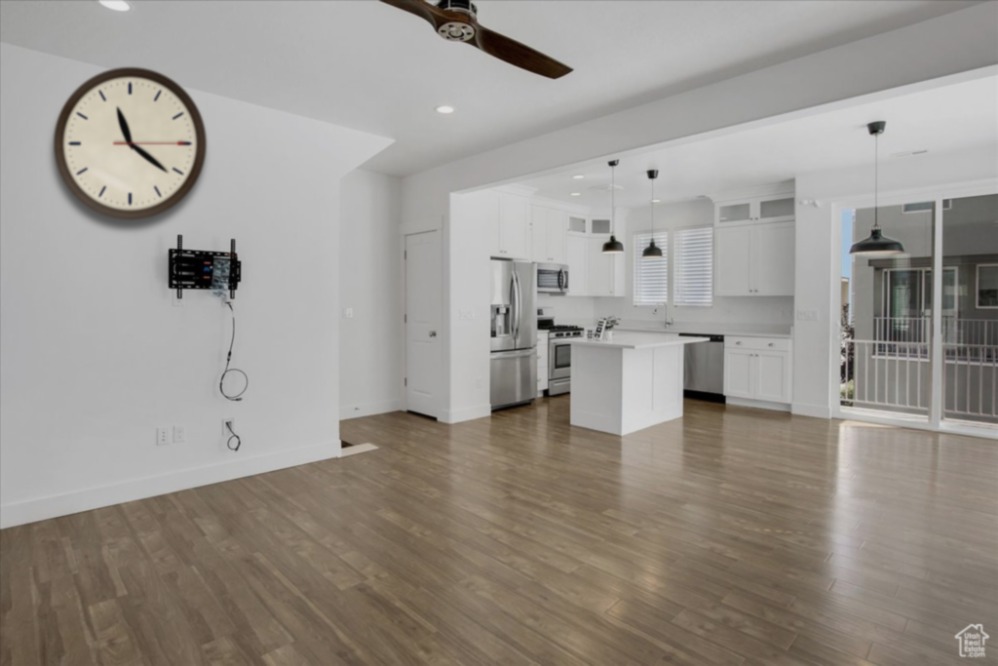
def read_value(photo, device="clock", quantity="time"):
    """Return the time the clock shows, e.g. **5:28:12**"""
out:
**11:21:15**
